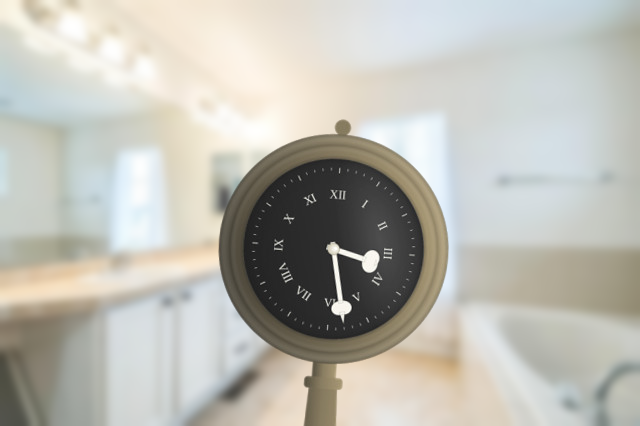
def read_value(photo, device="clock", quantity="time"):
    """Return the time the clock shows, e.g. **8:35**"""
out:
**3:28**
